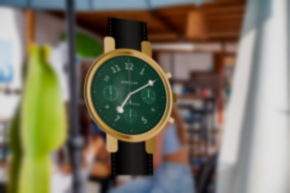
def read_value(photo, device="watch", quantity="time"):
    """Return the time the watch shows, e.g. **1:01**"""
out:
**7:10**
